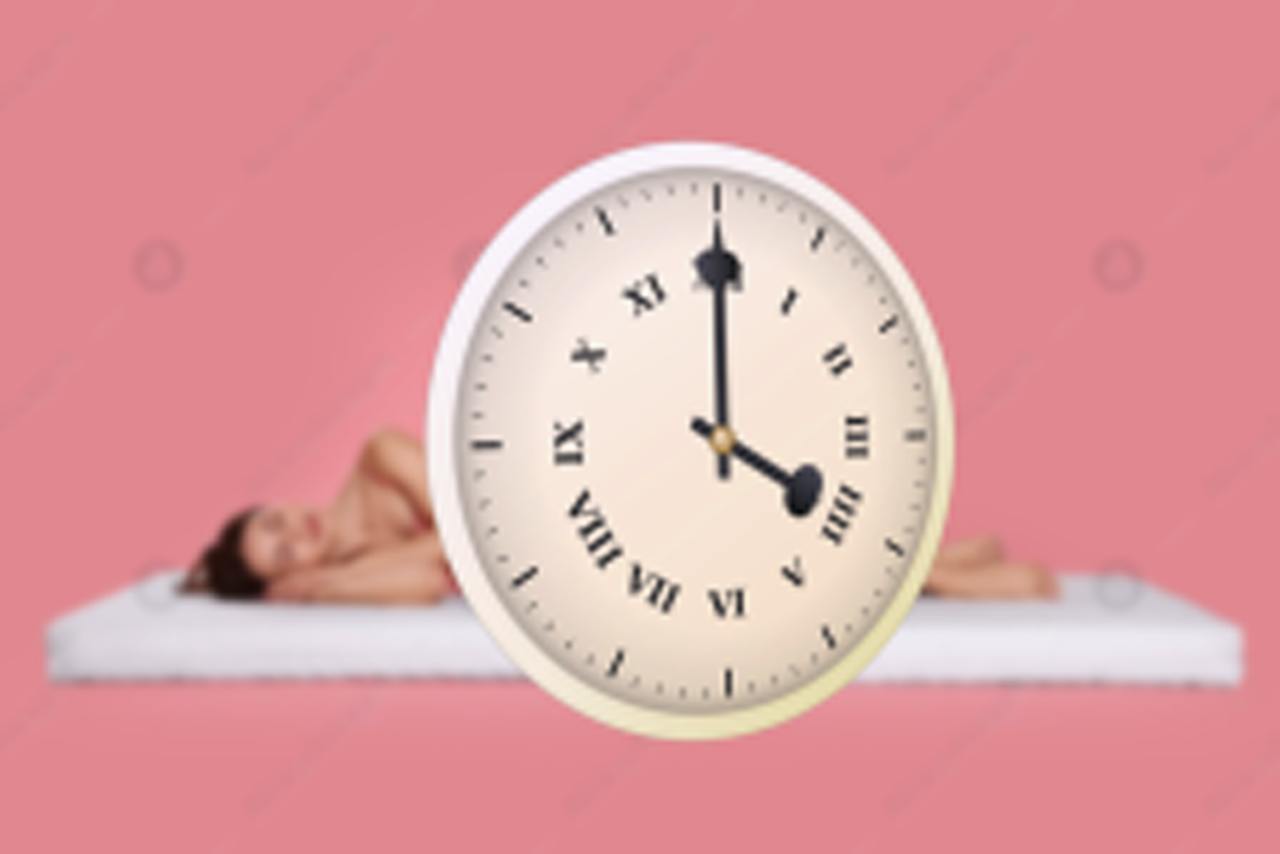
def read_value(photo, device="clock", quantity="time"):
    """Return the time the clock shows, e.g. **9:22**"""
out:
**4:00**
